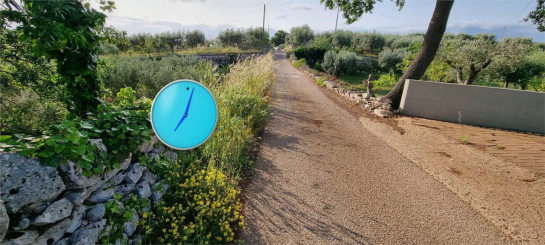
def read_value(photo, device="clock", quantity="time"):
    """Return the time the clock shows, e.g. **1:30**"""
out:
**7:02**
